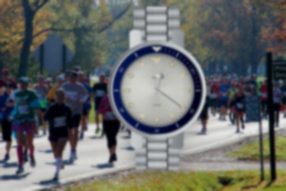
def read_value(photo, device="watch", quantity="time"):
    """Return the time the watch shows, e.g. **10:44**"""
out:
**12:21**
